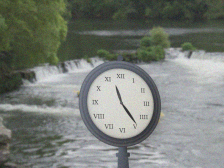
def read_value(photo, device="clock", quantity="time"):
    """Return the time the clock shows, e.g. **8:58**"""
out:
**11:24**
